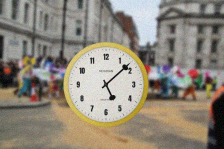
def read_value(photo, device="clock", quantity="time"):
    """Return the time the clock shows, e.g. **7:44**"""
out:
**5:08**
